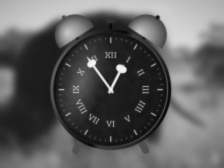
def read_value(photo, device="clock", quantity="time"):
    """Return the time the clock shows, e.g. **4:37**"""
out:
**12:54**
